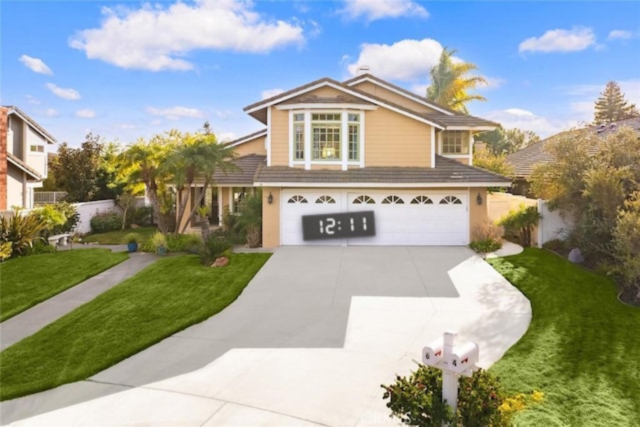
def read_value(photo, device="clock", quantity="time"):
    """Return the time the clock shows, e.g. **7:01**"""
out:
**12:11**
